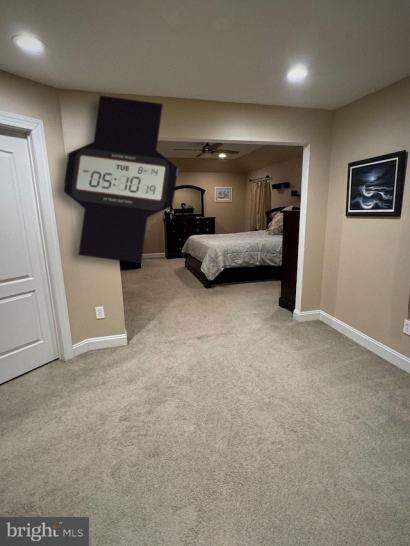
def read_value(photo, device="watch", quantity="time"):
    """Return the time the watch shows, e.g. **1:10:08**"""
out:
**5:10:19**
